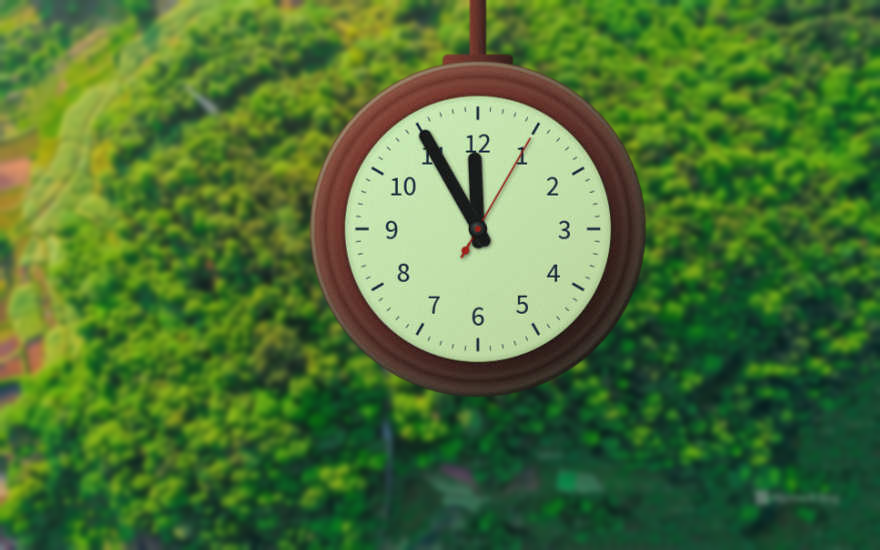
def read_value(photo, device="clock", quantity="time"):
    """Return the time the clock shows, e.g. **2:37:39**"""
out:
**11:55:05**
